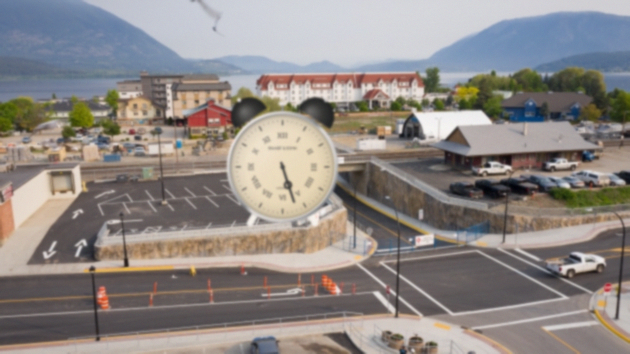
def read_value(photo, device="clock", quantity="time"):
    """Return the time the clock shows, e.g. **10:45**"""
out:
**5:27**
